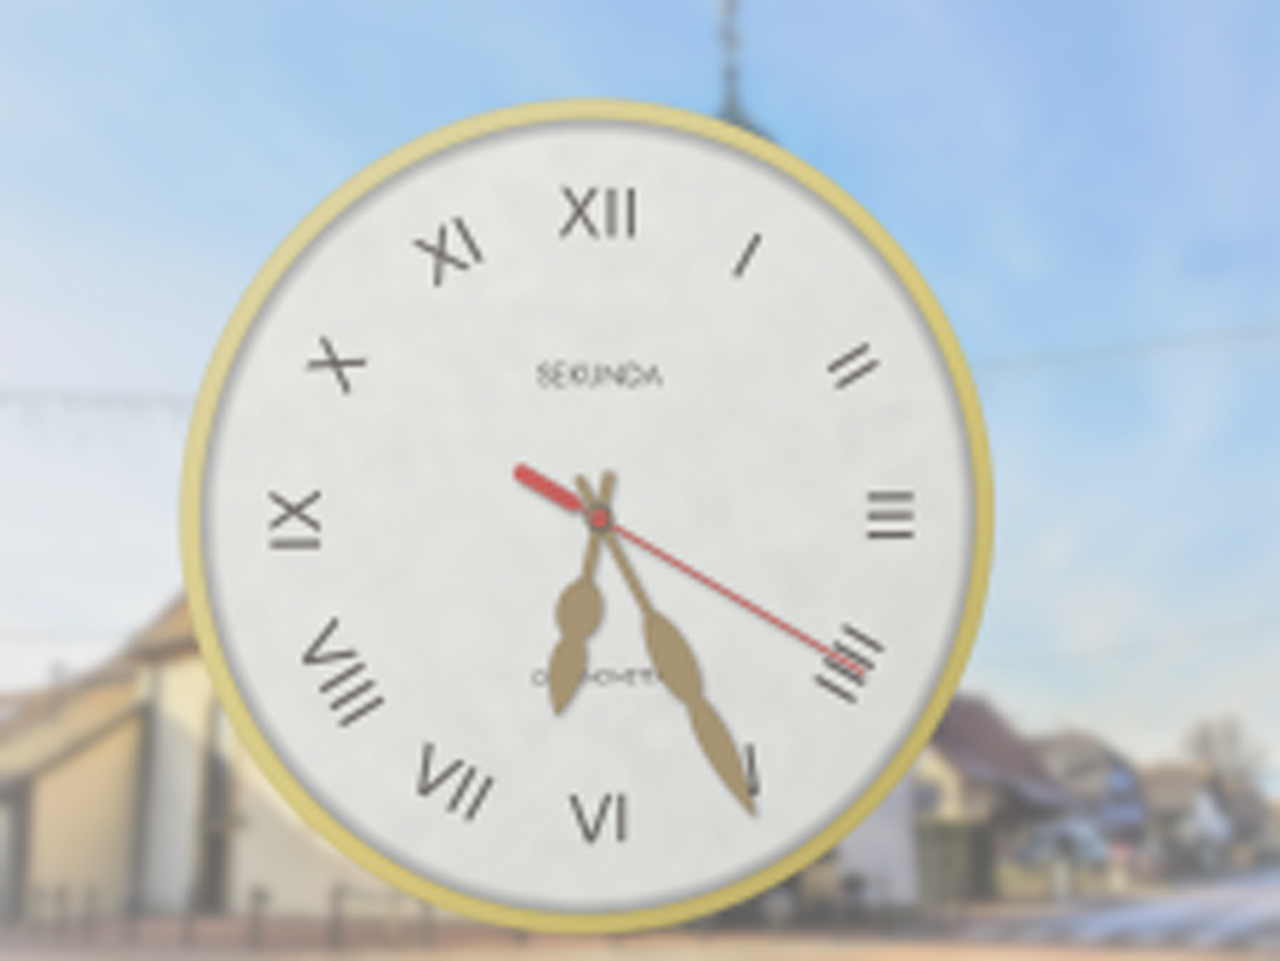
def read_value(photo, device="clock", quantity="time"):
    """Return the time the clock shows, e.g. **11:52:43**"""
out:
**6:25:20**
